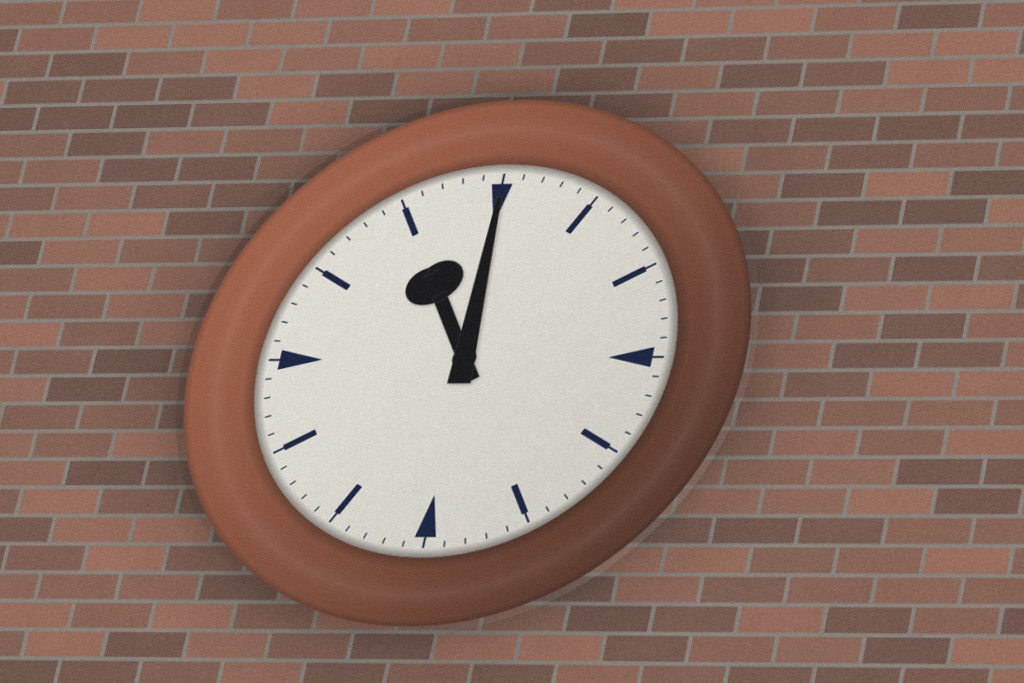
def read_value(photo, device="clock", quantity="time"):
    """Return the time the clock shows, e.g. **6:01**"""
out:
**11:00**
